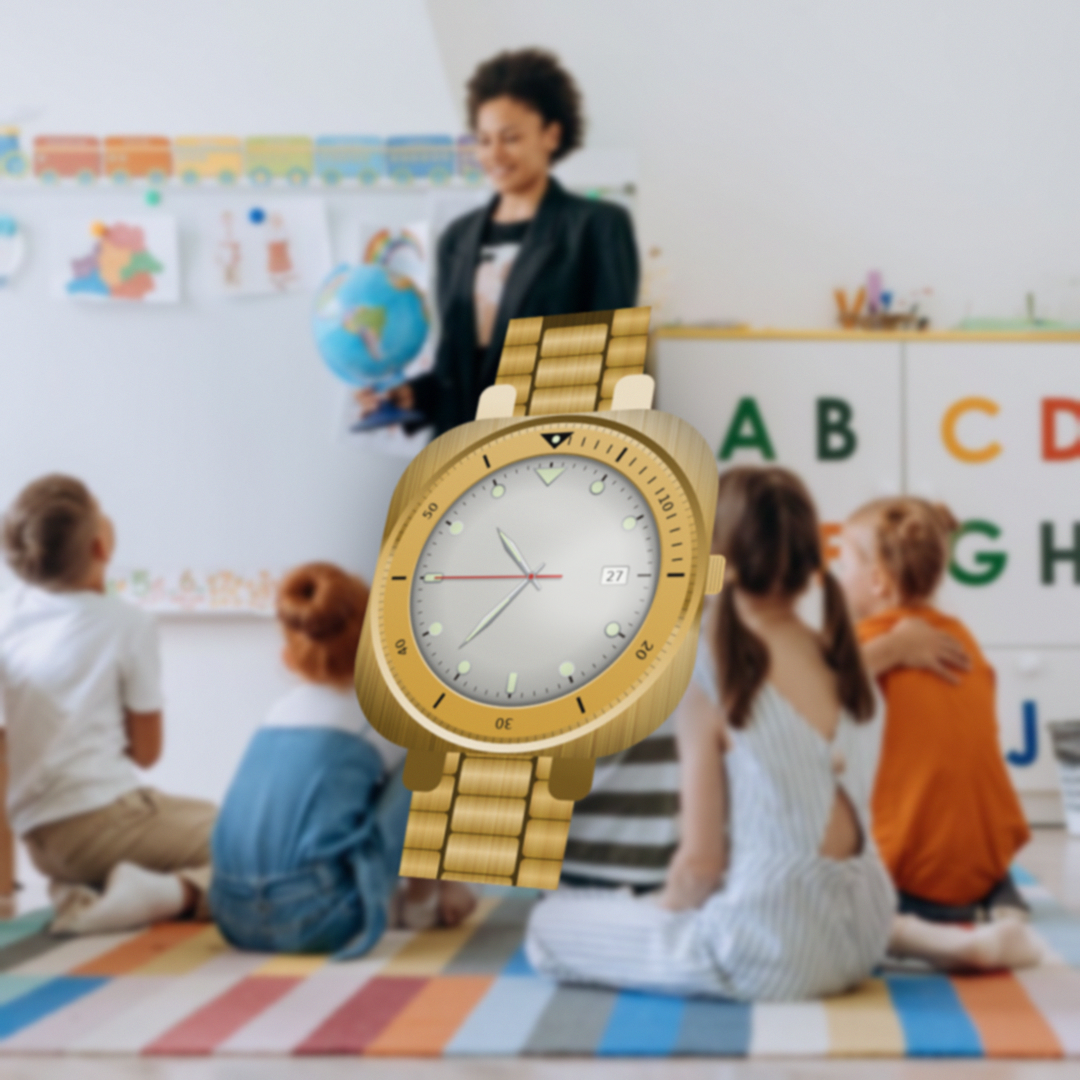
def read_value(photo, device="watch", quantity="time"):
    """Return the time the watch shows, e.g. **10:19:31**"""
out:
**10:36:45**
